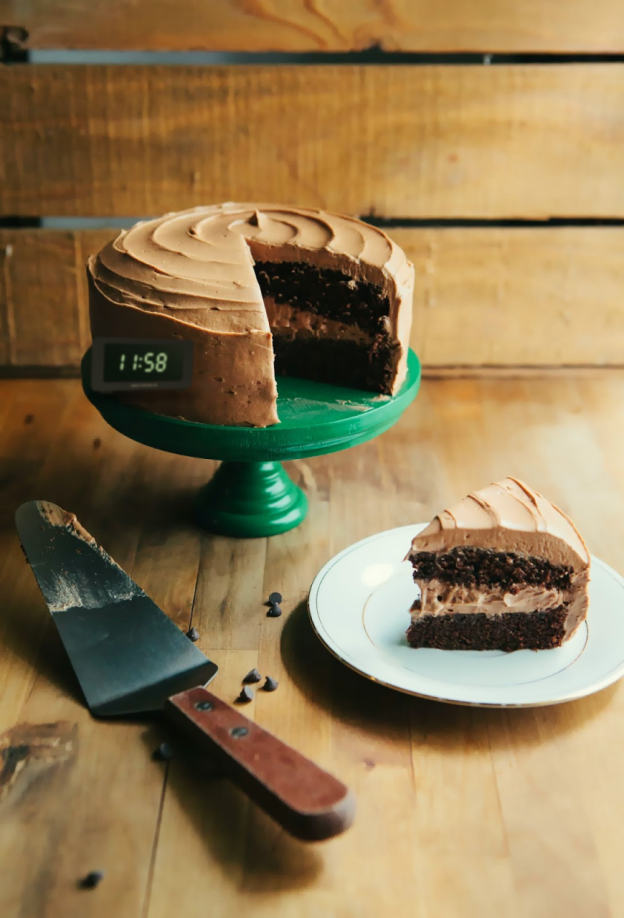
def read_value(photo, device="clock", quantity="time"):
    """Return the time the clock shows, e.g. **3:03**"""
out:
**11:58**
